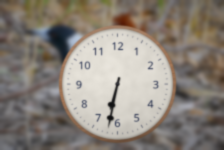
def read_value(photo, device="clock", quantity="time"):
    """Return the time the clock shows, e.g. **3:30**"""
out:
**6:32**
